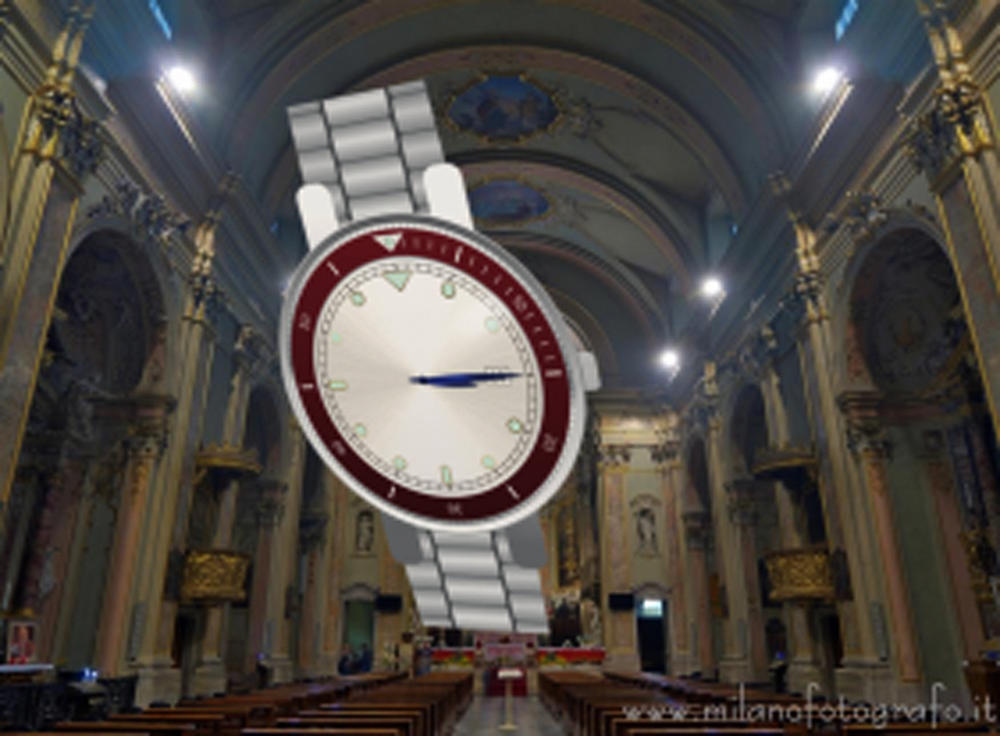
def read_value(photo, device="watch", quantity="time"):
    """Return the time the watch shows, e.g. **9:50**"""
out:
**3:15**
